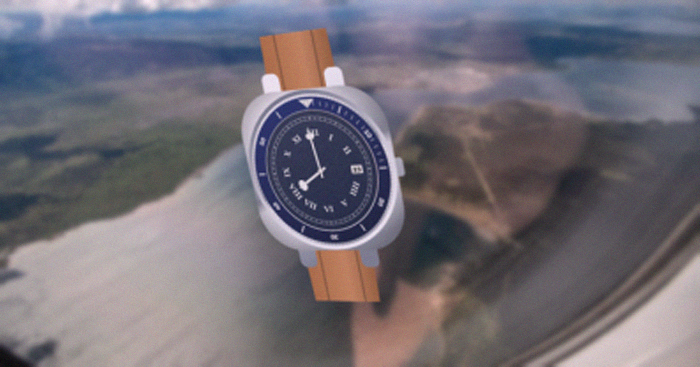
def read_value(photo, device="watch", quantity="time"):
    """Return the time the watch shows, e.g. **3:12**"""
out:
**7:59**
